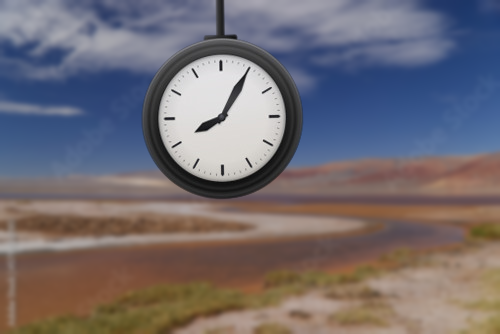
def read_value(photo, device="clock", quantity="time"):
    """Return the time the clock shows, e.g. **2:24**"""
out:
**8:05**
